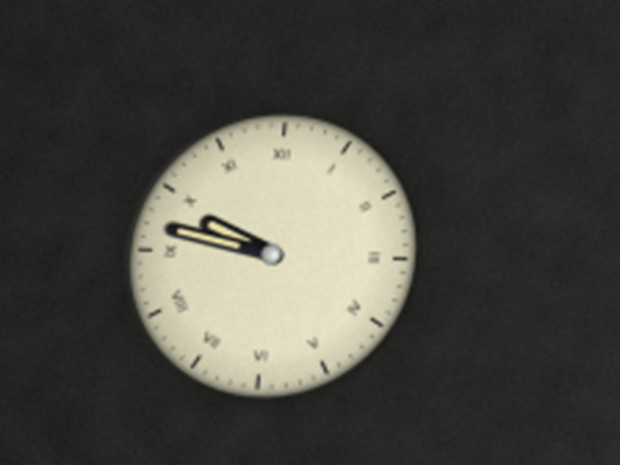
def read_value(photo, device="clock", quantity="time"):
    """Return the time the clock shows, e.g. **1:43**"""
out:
**9:47**
